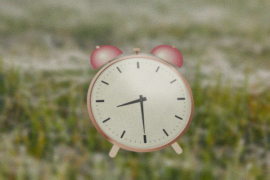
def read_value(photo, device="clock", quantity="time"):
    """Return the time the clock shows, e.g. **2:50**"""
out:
**8:30**
